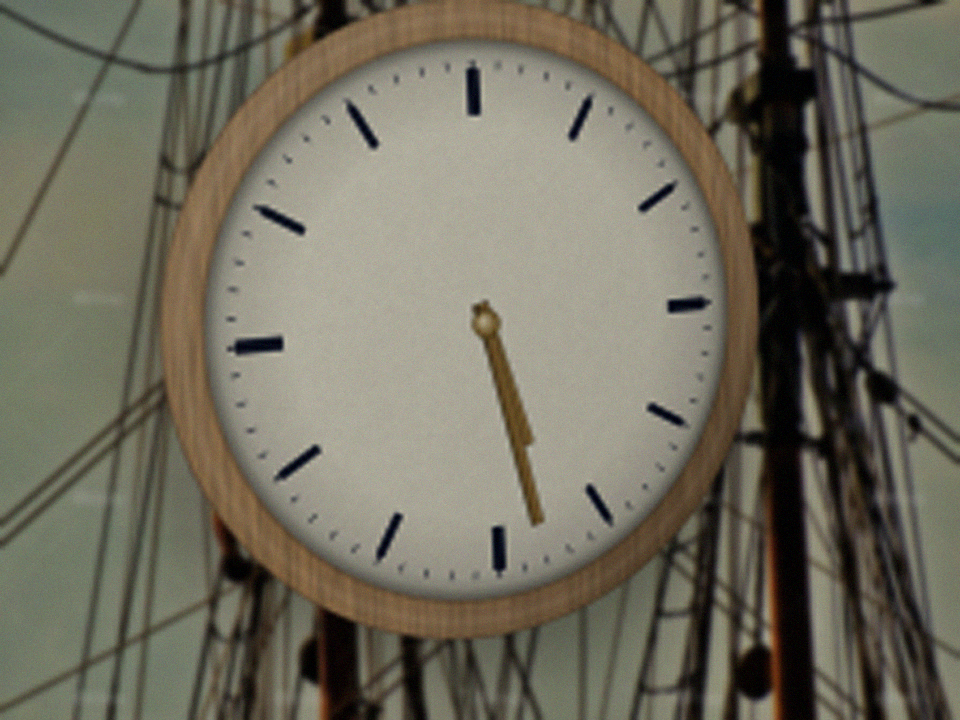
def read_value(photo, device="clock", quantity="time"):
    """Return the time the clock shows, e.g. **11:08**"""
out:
**5:28**
